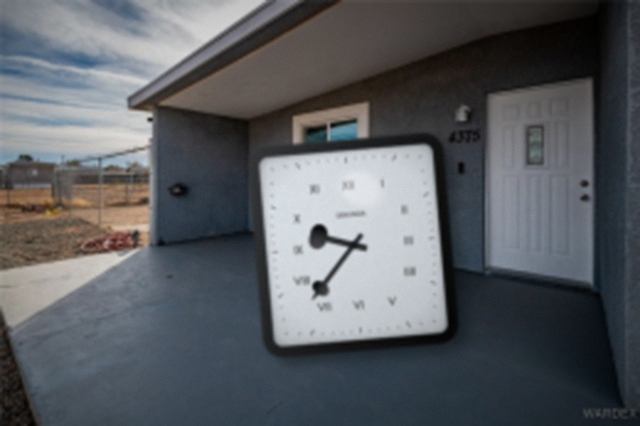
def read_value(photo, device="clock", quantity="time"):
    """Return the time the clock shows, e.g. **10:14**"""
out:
**9:37**
